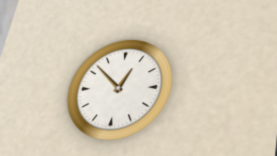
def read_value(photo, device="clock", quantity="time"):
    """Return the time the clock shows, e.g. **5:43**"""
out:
**12:52**
